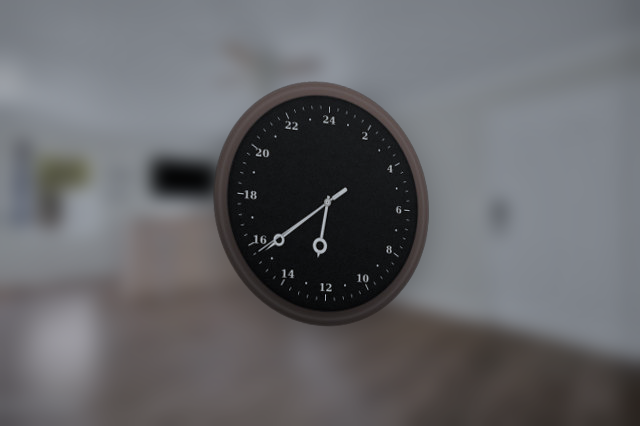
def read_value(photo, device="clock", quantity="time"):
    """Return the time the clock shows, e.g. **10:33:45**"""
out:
**12:38:39**
